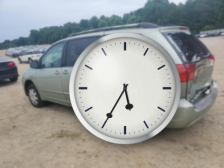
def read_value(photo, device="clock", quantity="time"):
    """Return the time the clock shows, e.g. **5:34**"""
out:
**5:35**
